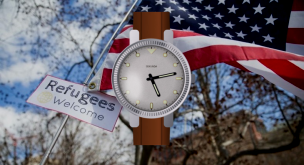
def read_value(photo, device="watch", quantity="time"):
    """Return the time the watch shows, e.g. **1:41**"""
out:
**5:13**
